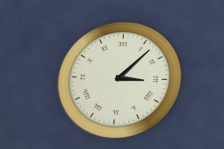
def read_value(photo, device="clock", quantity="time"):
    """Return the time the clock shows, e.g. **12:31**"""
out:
**3:07**
